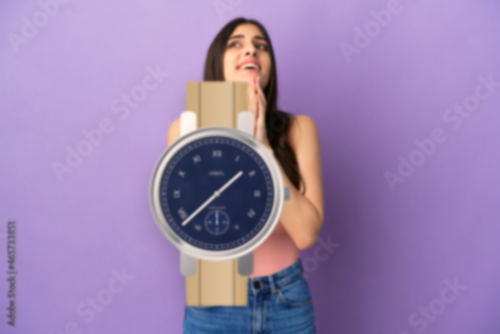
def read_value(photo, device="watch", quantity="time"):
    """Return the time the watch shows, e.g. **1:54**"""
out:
**1:38**
